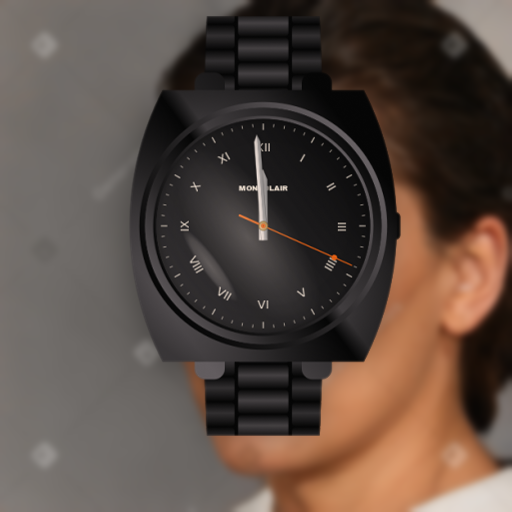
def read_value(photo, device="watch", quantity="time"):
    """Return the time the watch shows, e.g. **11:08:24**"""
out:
**11:59:19**
